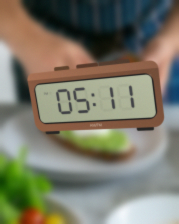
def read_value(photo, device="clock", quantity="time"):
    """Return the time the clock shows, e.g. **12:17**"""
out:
**5:11**
